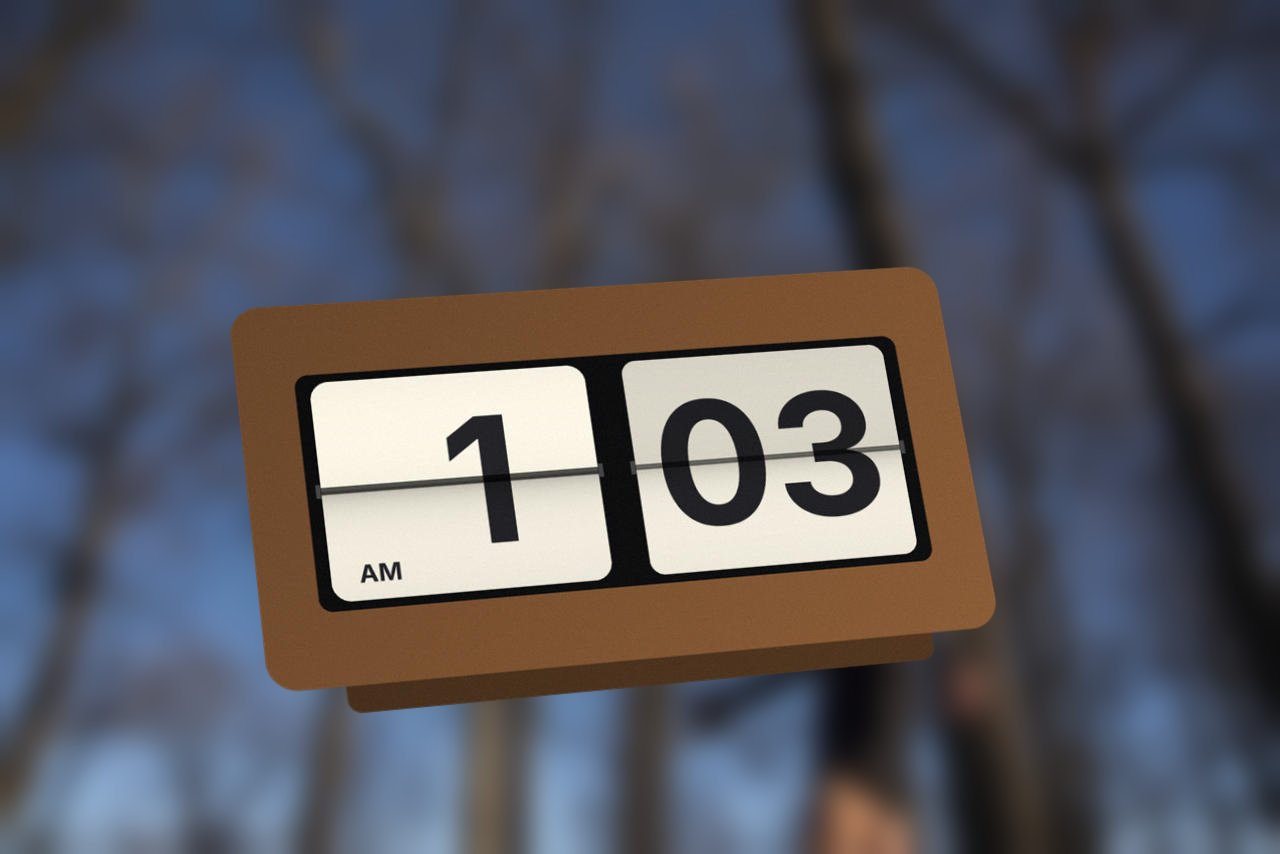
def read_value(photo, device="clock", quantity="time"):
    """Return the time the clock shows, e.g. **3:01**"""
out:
**1:03**
